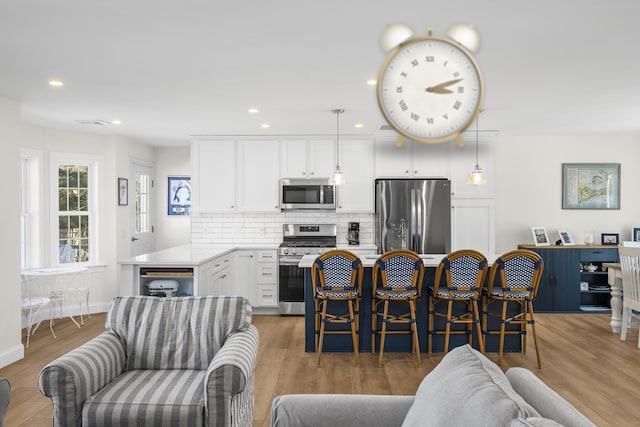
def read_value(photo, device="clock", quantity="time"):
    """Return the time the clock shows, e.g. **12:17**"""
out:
**3:12**
